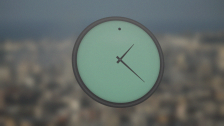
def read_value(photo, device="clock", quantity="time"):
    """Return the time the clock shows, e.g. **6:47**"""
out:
**1:22**
